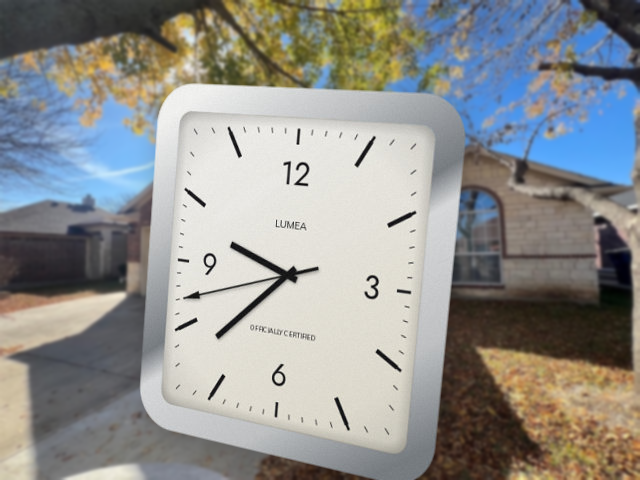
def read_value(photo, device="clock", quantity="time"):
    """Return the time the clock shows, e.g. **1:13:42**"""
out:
**9:37:42**
